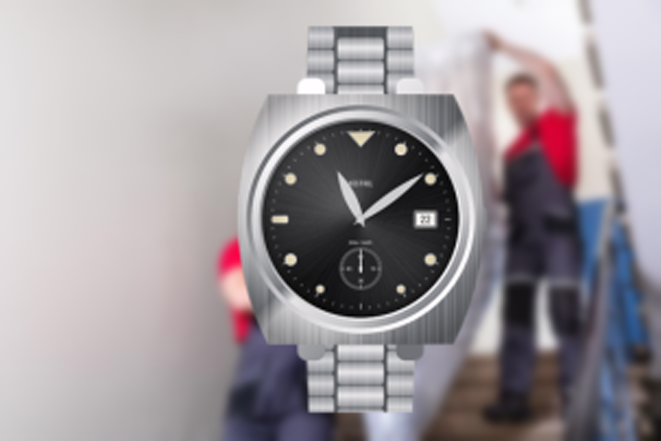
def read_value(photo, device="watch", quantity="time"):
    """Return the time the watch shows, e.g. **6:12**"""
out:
**11:09**
